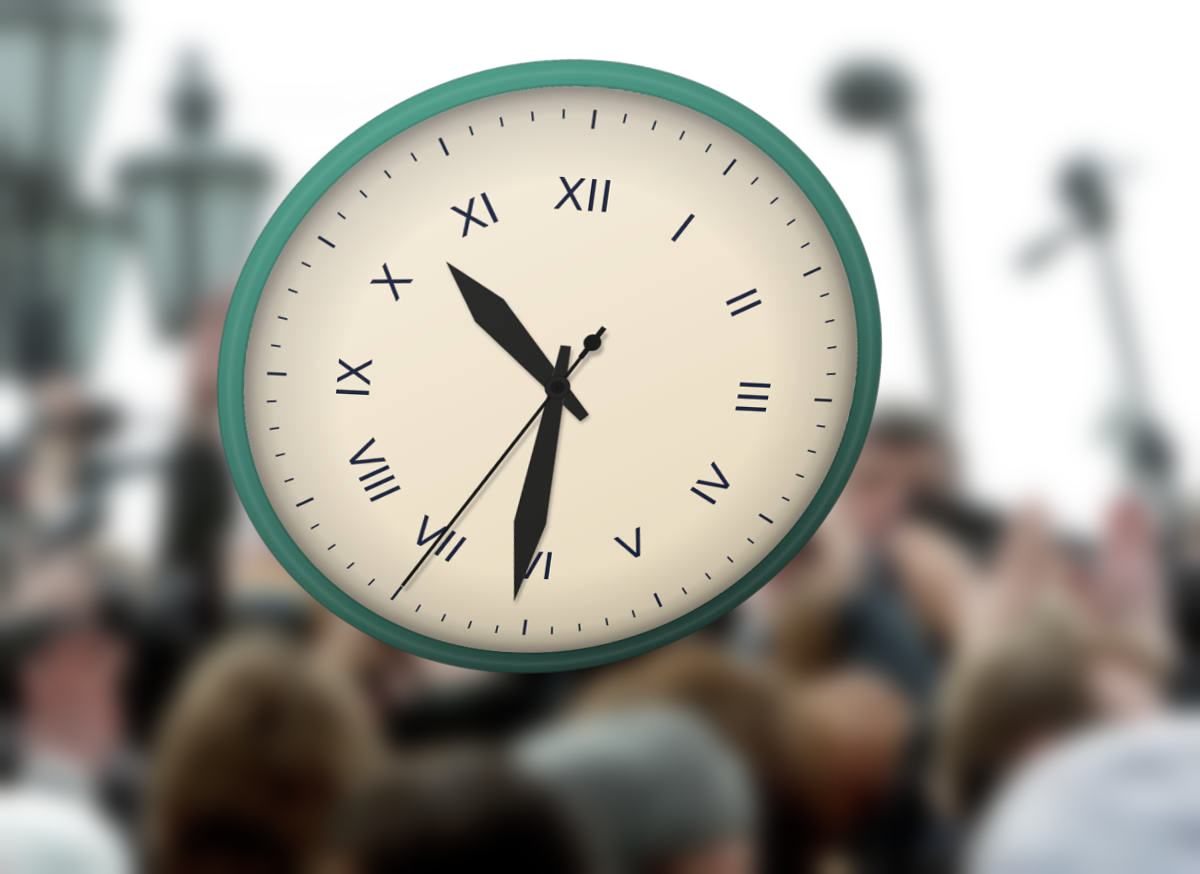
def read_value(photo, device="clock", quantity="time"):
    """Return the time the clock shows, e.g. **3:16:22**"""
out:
**10:30:35**
